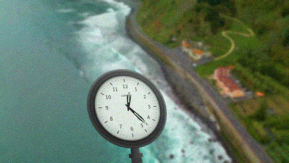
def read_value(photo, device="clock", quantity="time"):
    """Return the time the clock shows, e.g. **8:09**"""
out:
**12:23**
